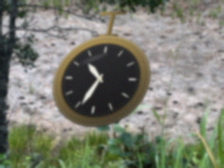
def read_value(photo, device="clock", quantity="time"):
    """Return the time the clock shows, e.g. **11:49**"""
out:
**10:34**
